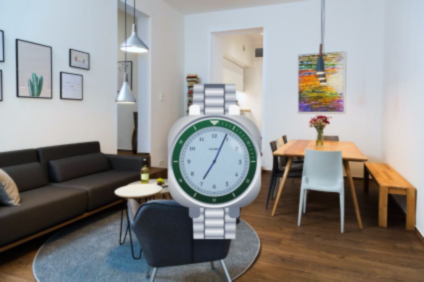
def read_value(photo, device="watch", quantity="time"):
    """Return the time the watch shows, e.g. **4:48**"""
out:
**7:04**
